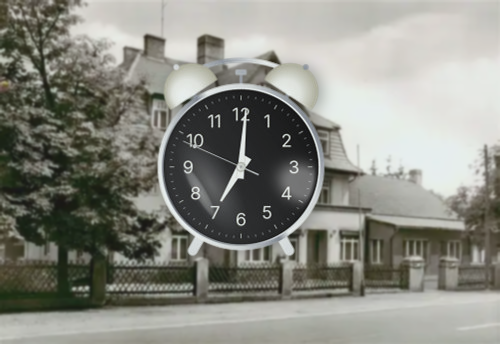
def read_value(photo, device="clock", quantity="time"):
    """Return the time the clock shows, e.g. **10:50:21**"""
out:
**7:00:49**
